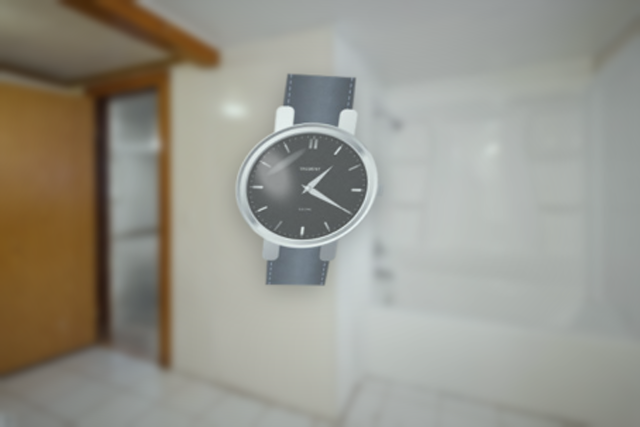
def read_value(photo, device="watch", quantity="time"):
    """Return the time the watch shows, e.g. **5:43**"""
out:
**1:20**
